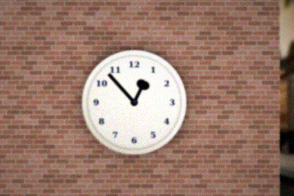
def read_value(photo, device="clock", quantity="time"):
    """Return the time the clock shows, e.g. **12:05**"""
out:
**12:53**
